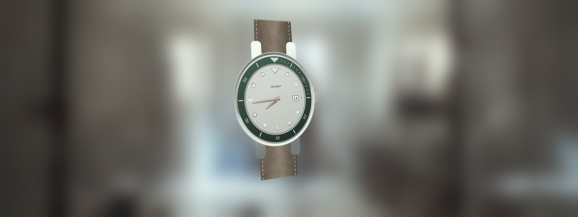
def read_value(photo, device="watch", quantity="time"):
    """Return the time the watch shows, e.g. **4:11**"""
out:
**7:44**
